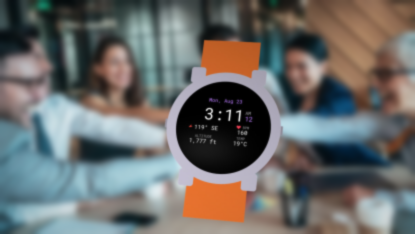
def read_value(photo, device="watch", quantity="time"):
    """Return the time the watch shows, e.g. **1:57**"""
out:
**3:11**
